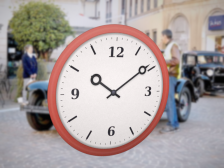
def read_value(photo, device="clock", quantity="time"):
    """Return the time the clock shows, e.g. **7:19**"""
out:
**10:09**
